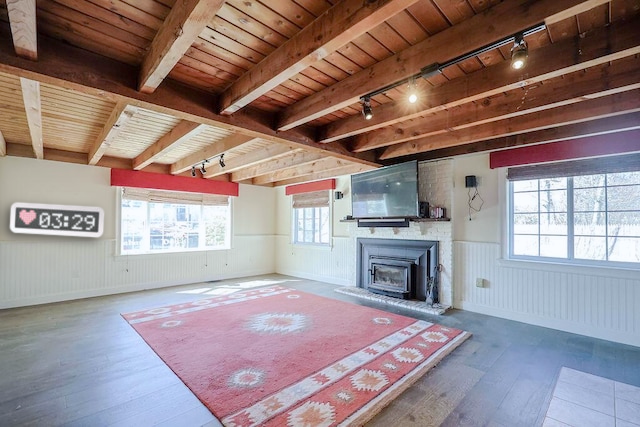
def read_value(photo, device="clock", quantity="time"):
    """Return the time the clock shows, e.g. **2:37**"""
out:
**3:29**
